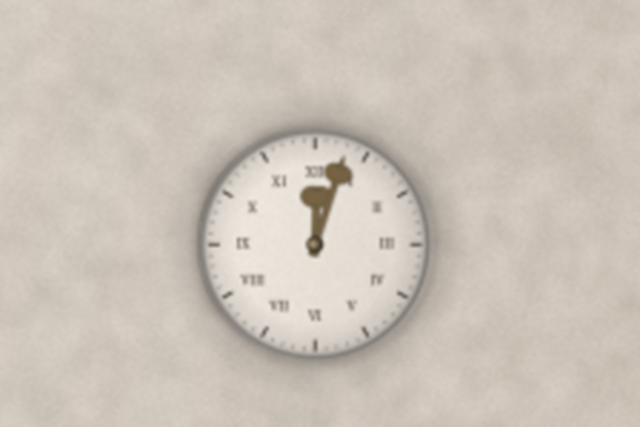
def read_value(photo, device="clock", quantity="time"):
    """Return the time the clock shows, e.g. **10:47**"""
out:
**12:03**
